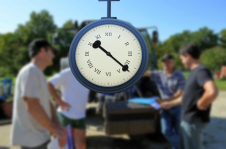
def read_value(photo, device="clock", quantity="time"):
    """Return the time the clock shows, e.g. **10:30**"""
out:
**10:22**
